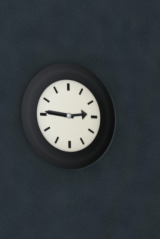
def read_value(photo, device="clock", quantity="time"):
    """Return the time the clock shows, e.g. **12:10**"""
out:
**2:46**
